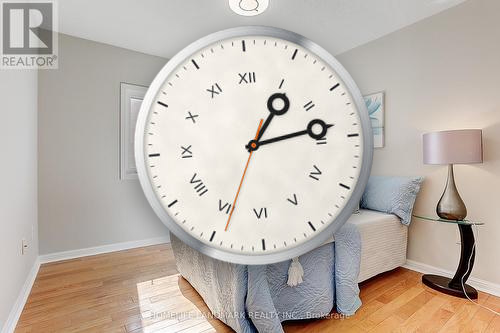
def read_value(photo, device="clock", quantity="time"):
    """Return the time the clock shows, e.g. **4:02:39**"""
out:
**1:13:34**
